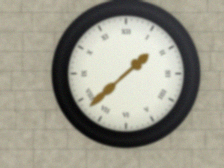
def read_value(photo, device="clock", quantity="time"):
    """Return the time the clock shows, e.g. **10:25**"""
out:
**1:38**
